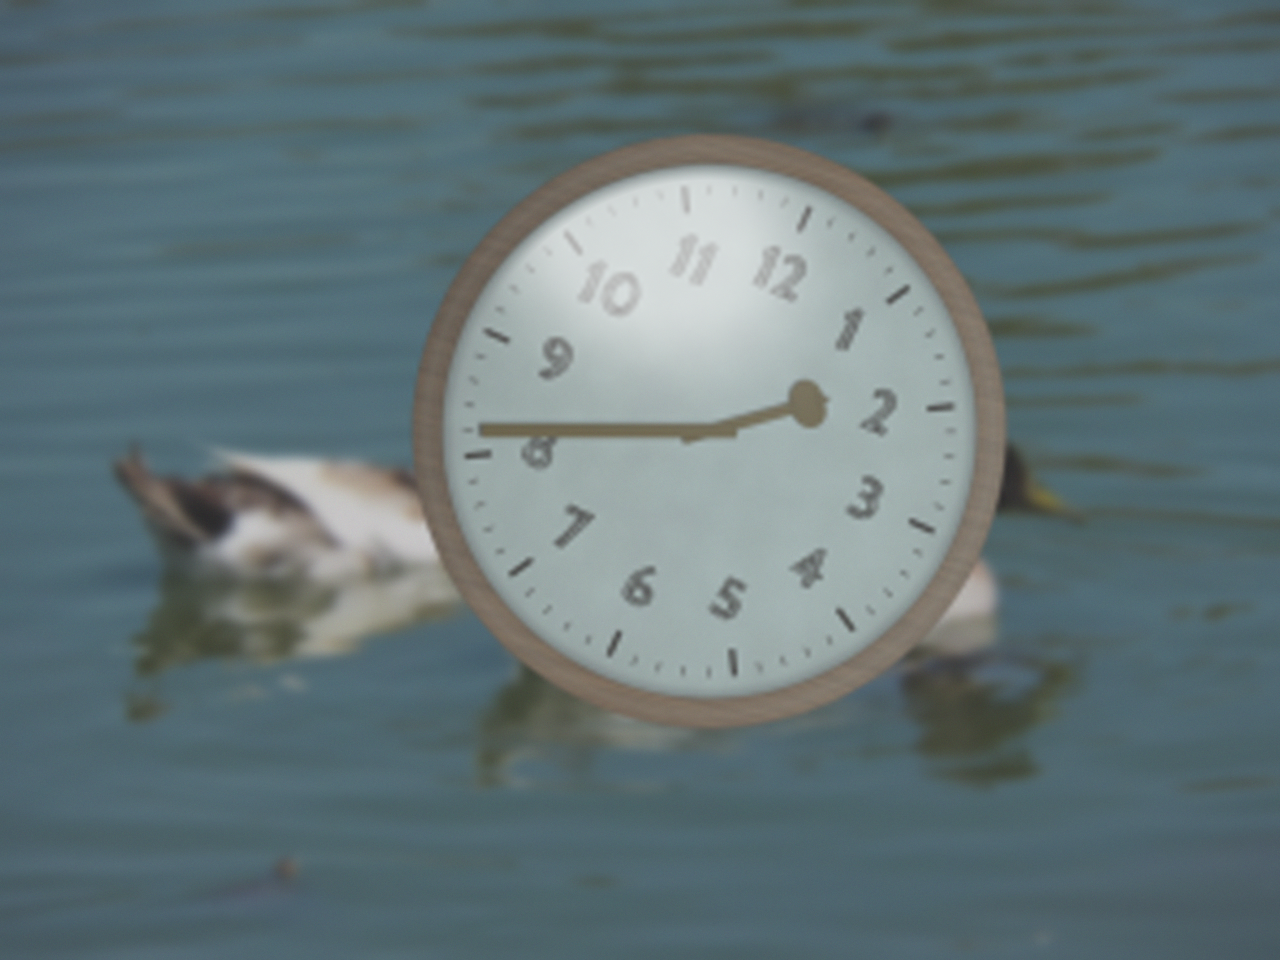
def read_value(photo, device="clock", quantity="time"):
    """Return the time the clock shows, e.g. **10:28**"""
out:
**1:41**
